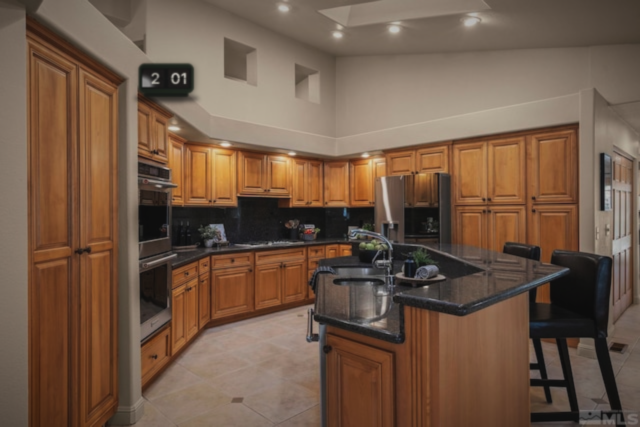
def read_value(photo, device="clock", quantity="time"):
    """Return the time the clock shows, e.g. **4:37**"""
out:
**2:01**
